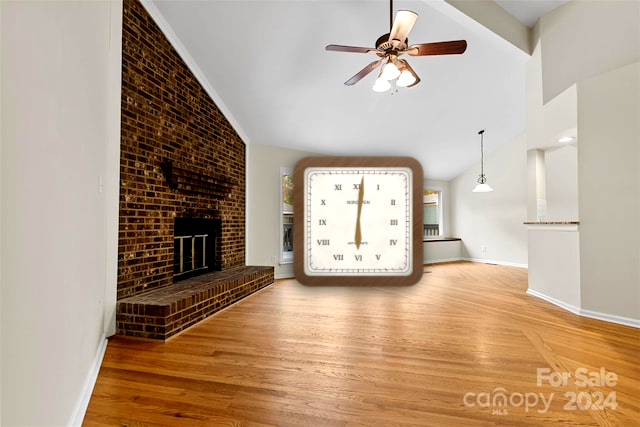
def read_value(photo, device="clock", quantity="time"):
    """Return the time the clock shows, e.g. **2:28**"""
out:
**6:01**
